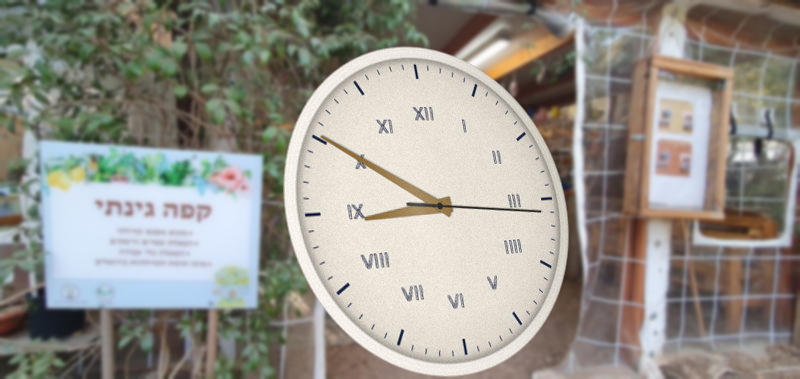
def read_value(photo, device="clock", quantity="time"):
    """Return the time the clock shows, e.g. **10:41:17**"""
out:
**8:50:16**
